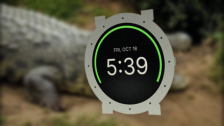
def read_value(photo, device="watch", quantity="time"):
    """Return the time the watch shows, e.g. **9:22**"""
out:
**5:39**
